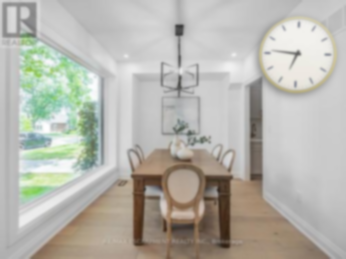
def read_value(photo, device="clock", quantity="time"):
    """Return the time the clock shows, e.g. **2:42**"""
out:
**6:46**
